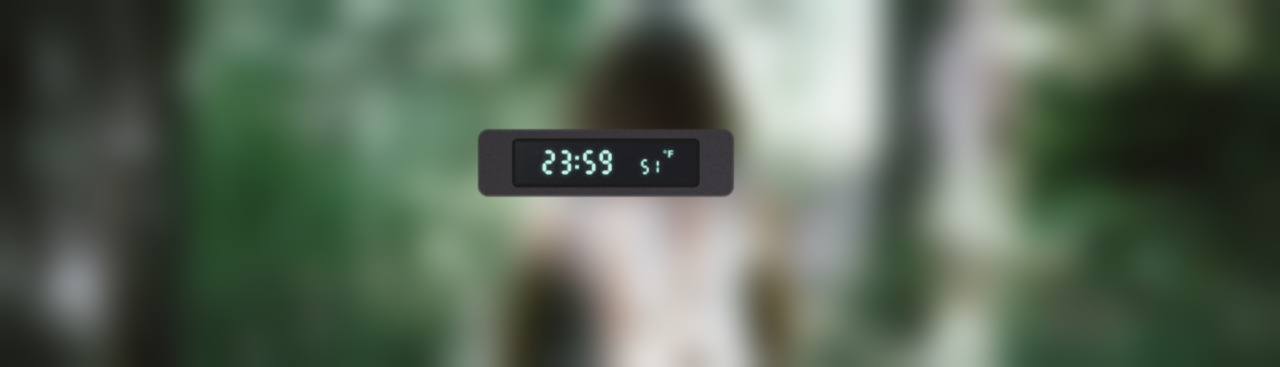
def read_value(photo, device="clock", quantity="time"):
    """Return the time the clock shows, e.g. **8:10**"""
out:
**23:59**
